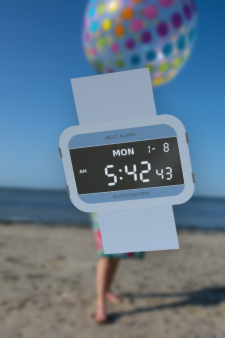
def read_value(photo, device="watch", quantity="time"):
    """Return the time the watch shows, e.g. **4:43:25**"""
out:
**5:42:43**
